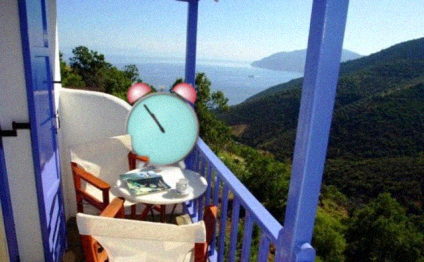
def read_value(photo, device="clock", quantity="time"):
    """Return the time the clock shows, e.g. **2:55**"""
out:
**10:54**
